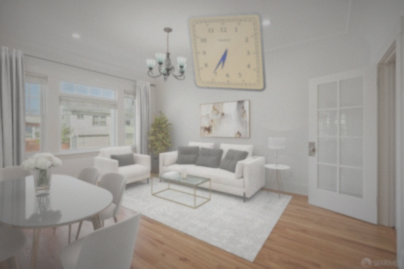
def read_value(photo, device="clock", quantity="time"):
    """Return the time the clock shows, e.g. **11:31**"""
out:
**6:36**
